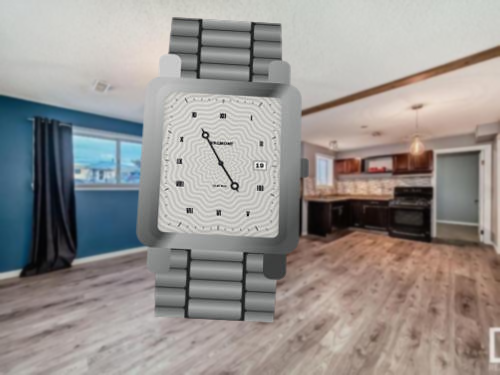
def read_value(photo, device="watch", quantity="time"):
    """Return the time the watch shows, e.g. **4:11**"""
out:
**4:55**
